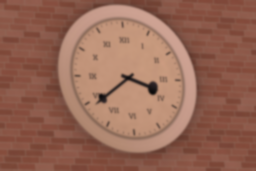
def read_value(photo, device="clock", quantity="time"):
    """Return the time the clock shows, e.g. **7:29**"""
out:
**3:39**
